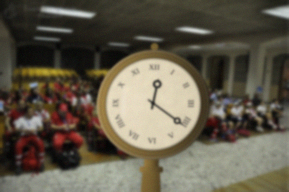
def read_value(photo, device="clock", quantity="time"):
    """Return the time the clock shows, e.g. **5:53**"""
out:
**12:21**
